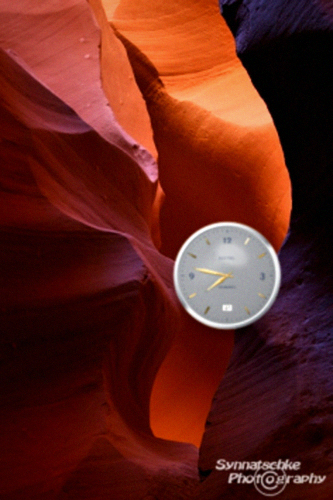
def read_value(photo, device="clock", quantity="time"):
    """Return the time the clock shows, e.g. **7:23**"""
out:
**7:47**
